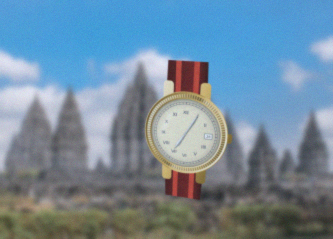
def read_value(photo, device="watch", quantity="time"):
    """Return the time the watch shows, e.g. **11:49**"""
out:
**7:05**
